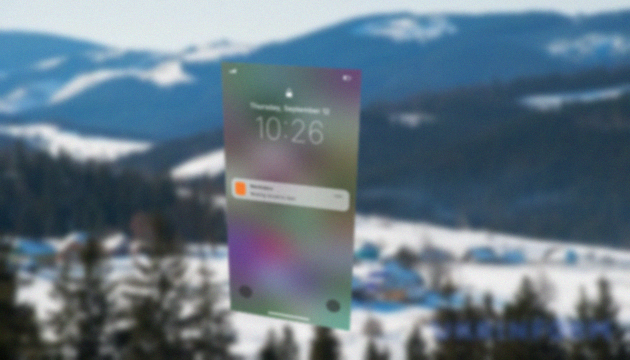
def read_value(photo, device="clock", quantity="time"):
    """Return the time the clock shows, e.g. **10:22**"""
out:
**10:26**
